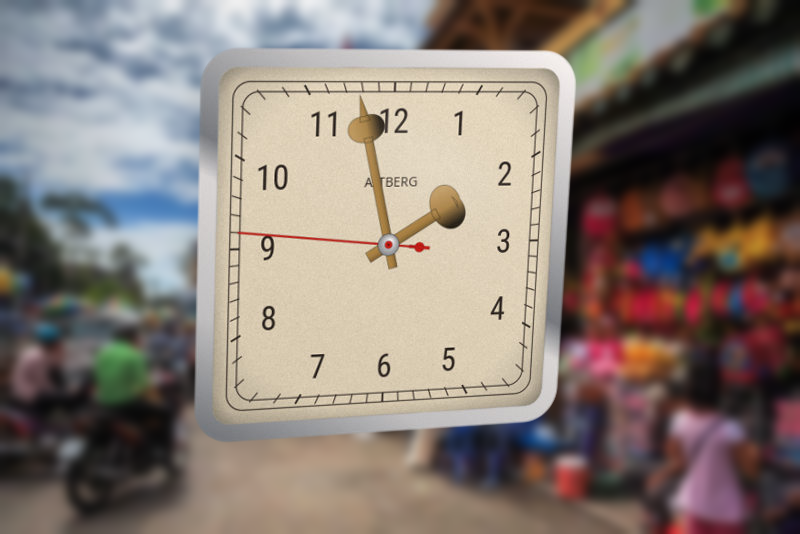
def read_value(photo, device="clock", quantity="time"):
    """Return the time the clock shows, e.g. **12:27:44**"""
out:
**1:57:46**
